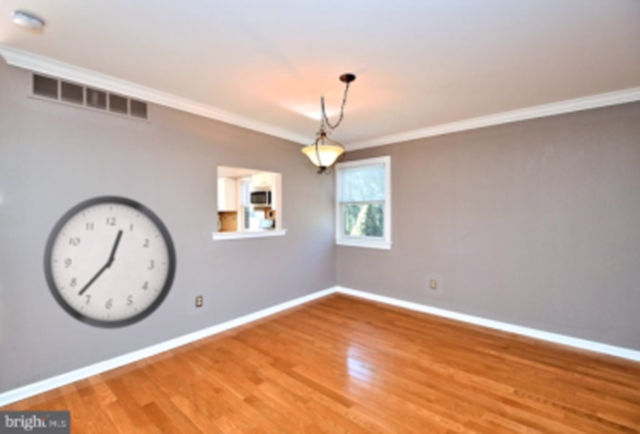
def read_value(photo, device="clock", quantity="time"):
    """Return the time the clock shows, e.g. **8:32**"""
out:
**12:37**
